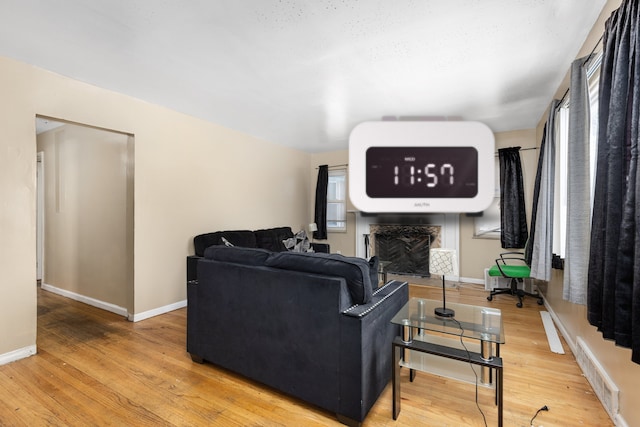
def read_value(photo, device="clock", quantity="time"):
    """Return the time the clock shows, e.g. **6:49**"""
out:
**11:57**
